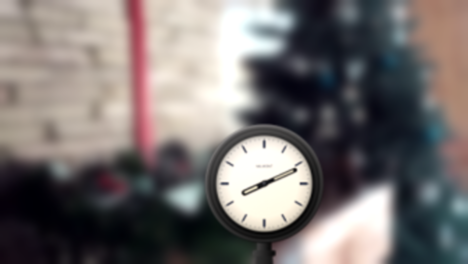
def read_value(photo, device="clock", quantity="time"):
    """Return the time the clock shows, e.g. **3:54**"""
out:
**8:11**
